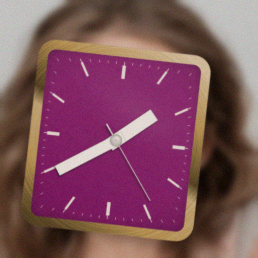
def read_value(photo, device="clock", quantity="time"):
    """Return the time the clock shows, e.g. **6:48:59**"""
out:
**1:39:24**
